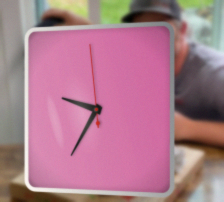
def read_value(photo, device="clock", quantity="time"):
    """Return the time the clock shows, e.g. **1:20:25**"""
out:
**9:34:59**
